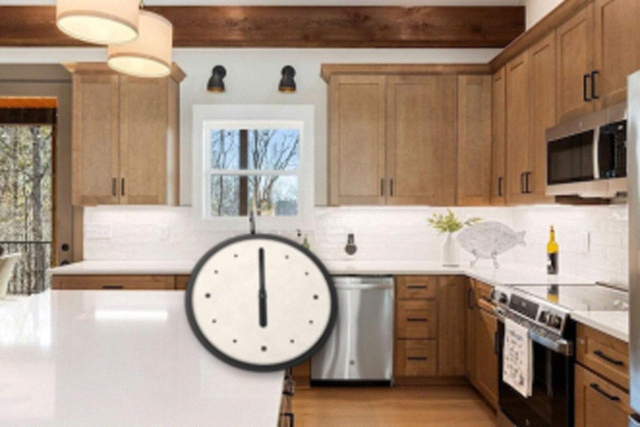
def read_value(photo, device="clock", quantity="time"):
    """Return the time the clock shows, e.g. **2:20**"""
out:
**6:00**
